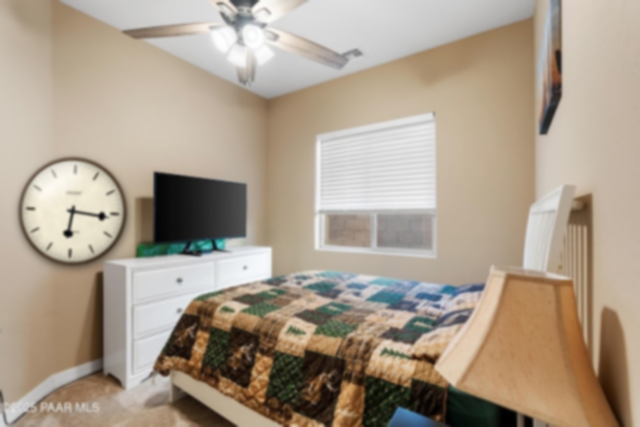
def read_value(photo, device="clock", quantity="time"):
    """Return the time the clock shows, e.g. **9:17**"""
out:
**6:16**
